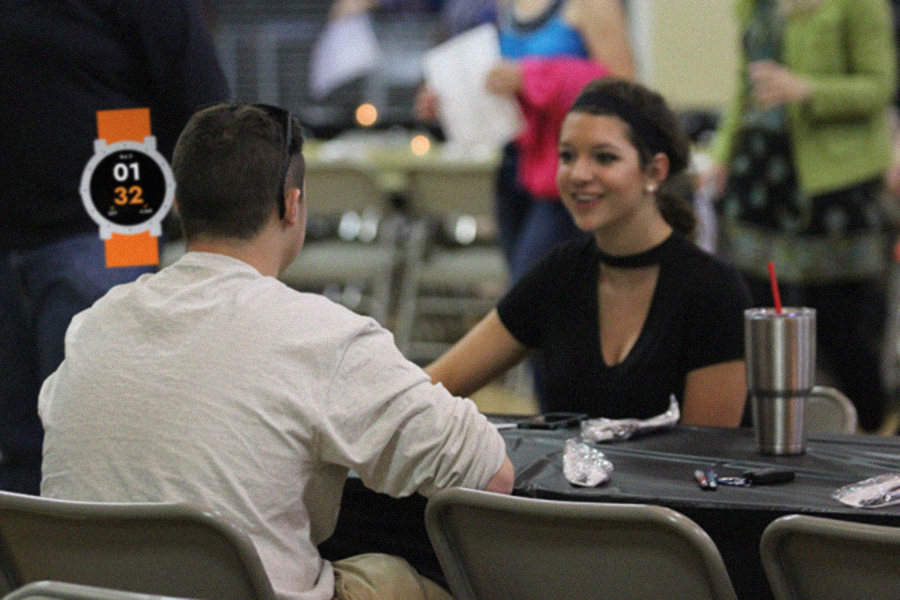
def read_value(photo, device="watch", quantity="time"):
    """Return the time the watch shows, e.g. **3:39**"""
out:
**1:32**
